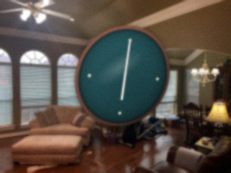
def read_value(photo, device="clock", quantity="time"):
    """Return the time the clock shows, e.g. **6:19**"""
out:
**6:00**
